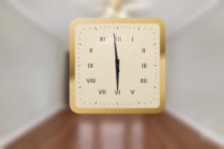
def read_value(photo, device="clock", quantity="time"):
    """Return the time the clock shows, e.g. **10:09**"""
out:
**5:59**
